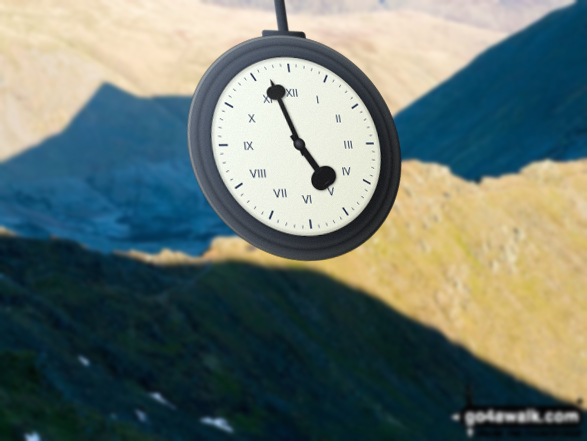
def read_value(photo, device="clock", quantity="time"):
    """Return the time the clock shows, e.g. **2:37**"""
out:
**4:57**
